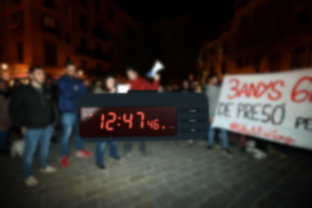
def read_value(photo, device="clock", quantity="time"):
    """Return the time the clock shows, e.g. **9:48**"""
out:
**12:47**
